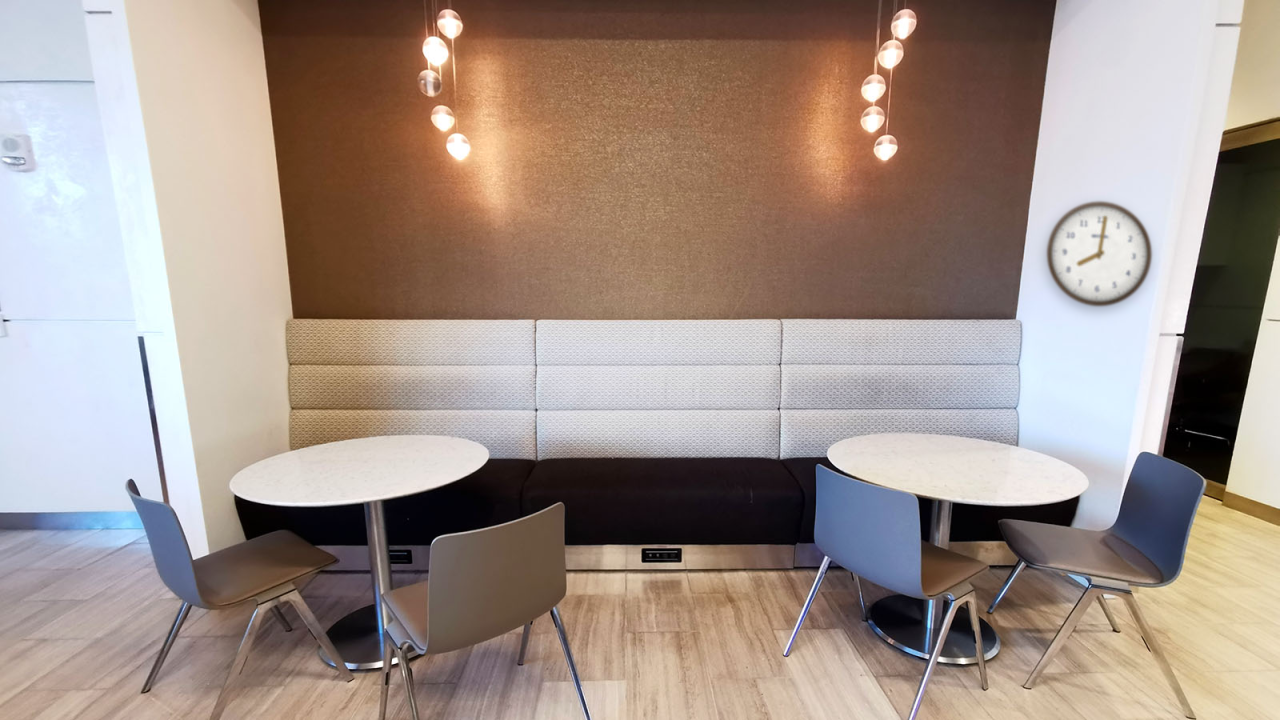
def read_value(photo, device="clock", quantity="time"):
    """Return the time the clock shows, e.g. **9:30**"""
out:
**8:01**
